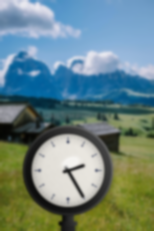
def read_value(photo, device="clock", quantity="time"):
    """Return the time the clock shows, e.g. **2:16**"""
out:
**2:25**
